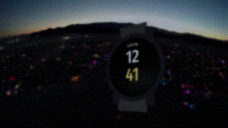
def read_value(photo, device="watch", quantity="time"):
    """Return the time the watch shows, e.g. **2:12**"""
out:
**12:41**
